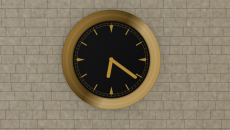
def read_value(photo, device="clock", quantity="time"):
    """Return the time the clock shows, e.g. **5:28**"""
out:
**6:21**
